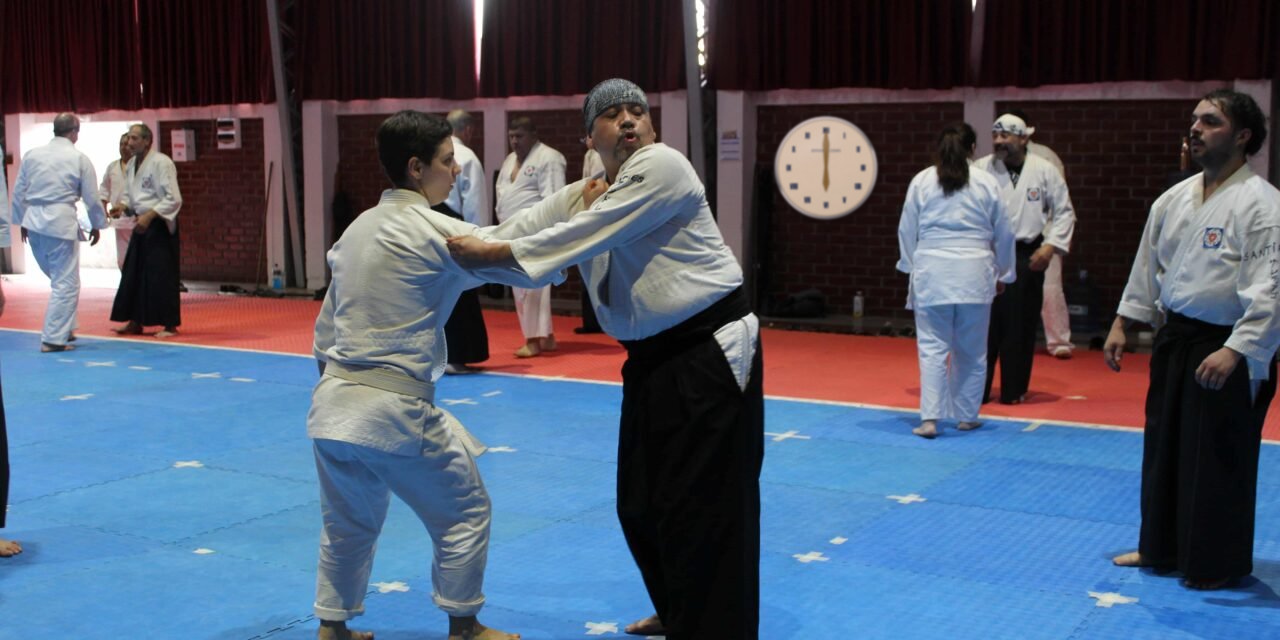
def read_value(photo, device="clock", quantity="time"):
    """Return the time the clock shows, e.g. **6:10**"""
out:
**6:00**
